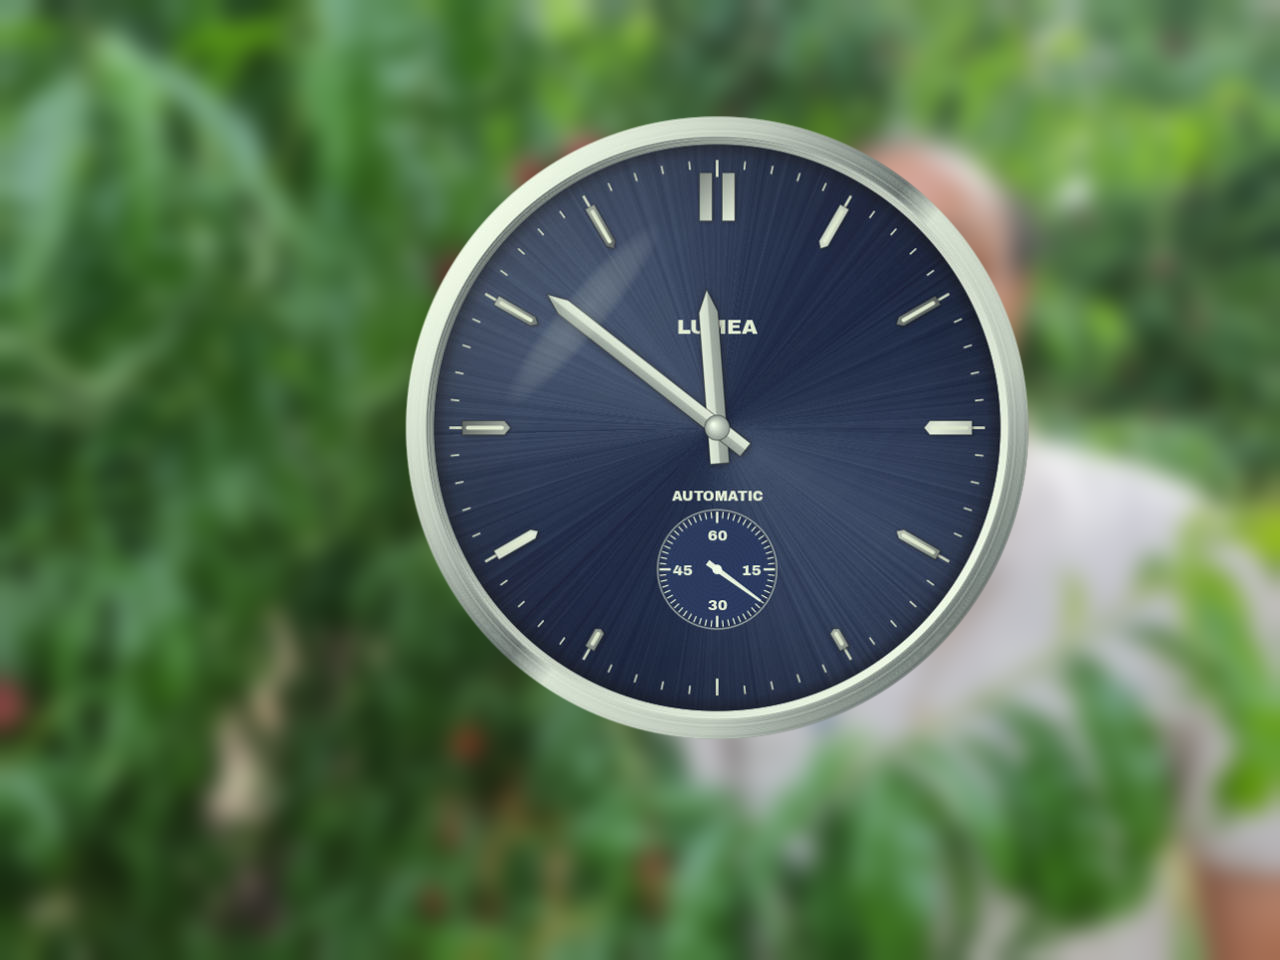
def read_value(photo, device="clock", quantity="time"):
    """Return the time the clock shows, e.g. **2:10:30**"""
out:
**11:51:21**
